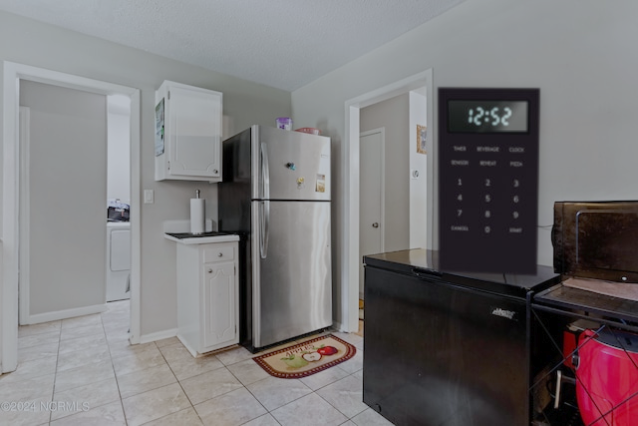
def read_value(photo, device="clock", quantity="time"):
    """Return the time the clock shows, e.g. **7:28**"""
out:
**12:52**
